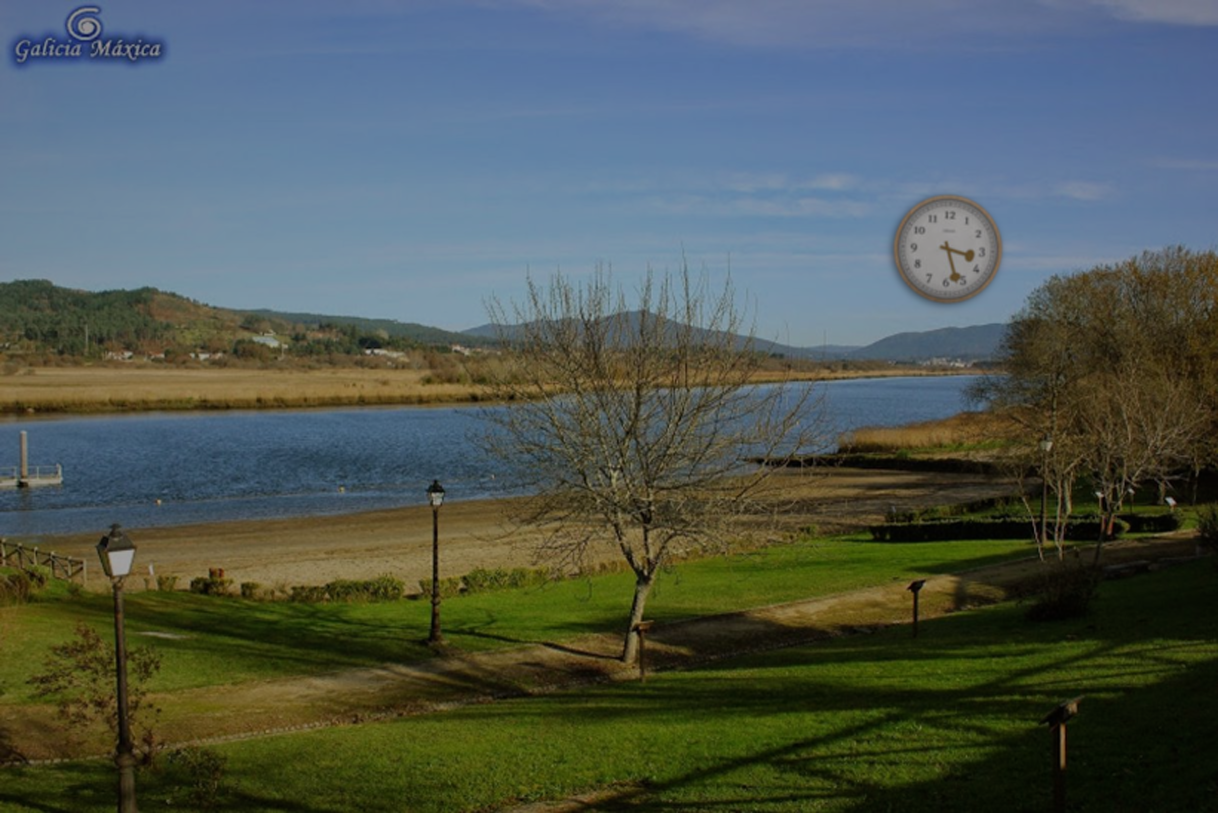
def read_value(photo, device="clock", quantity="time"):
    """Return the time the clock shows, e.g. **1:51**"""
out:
**3:27**
